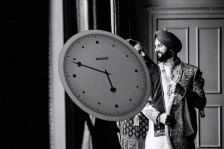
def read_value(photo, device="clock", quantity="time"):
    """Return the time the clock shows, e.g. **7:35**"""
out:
**5:49**
